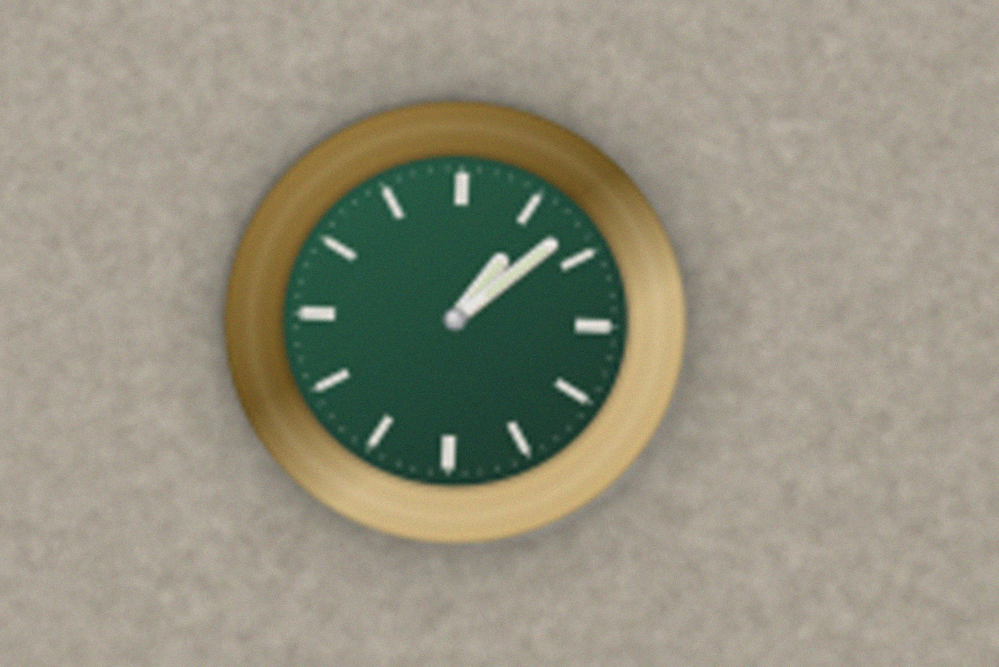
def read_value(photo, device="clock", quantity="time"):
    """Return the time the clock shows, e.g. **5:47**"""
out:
**1:08**
